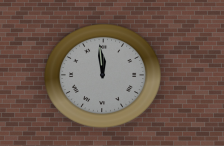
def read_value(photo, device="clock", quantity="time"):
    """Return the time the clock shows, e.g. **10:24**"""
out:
**11:59**
